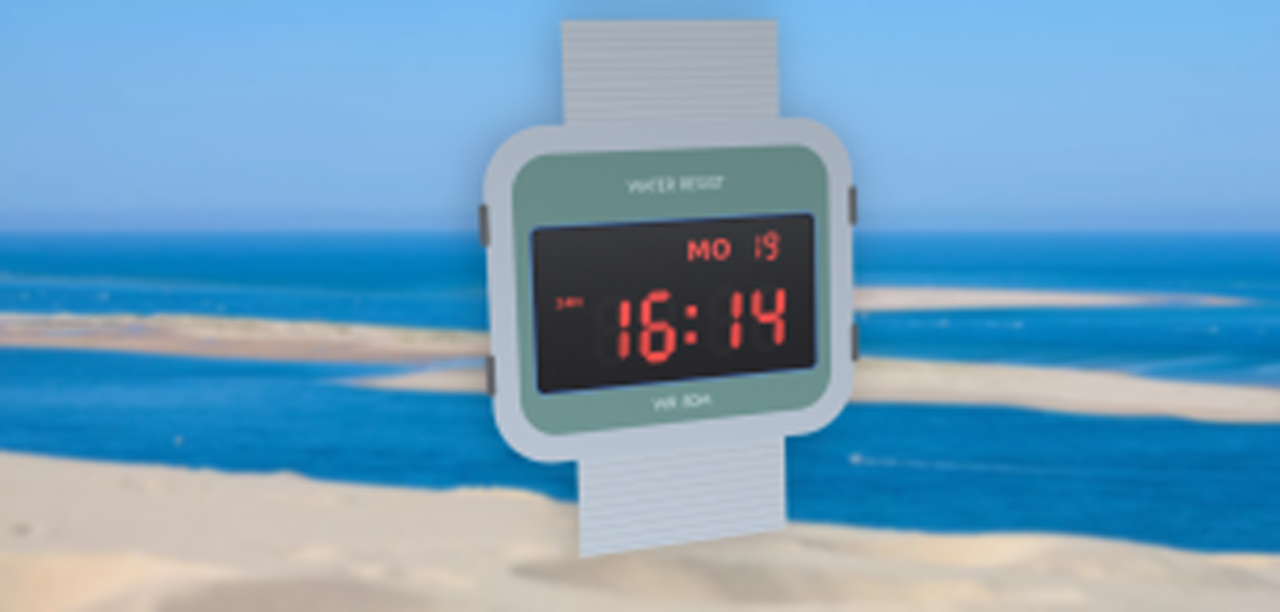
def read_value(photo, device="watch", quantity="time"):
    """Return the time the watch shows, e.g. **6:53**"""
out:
**16:14**
